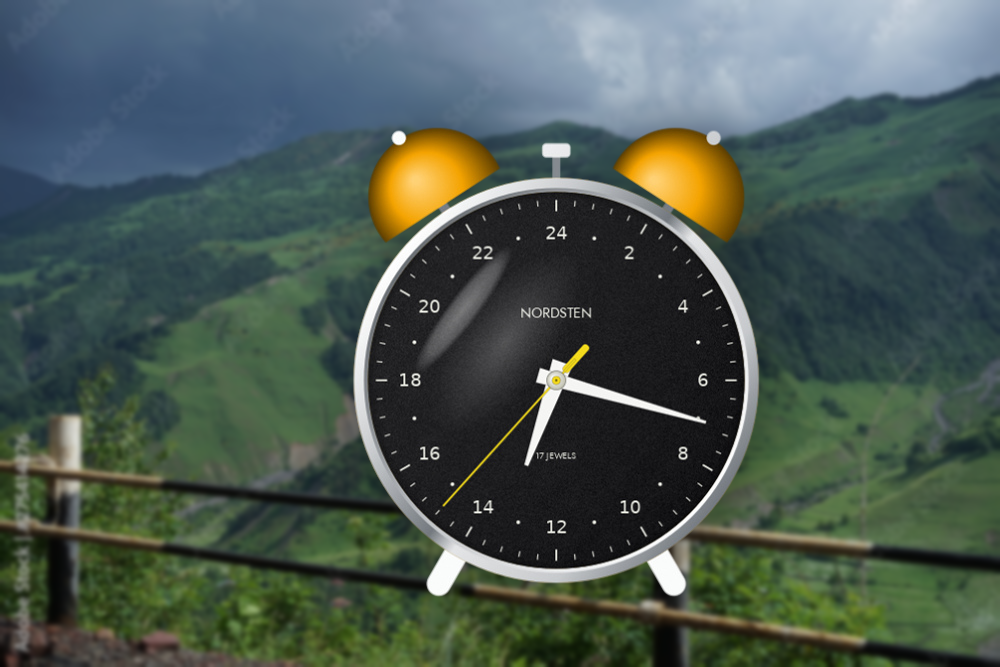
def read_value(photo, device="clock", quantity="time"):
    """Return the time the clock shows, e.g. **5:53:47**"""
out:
**13:17:37**
